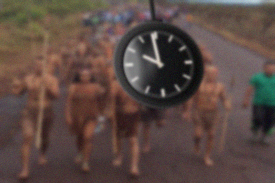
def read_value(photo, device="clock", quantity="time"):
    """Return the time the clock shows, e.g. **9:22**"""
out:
**9:59**
